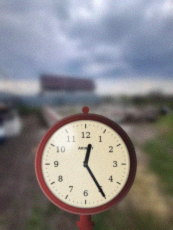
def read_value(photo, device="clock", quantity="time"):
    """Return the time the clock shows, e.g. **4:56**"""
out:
**12:25**
